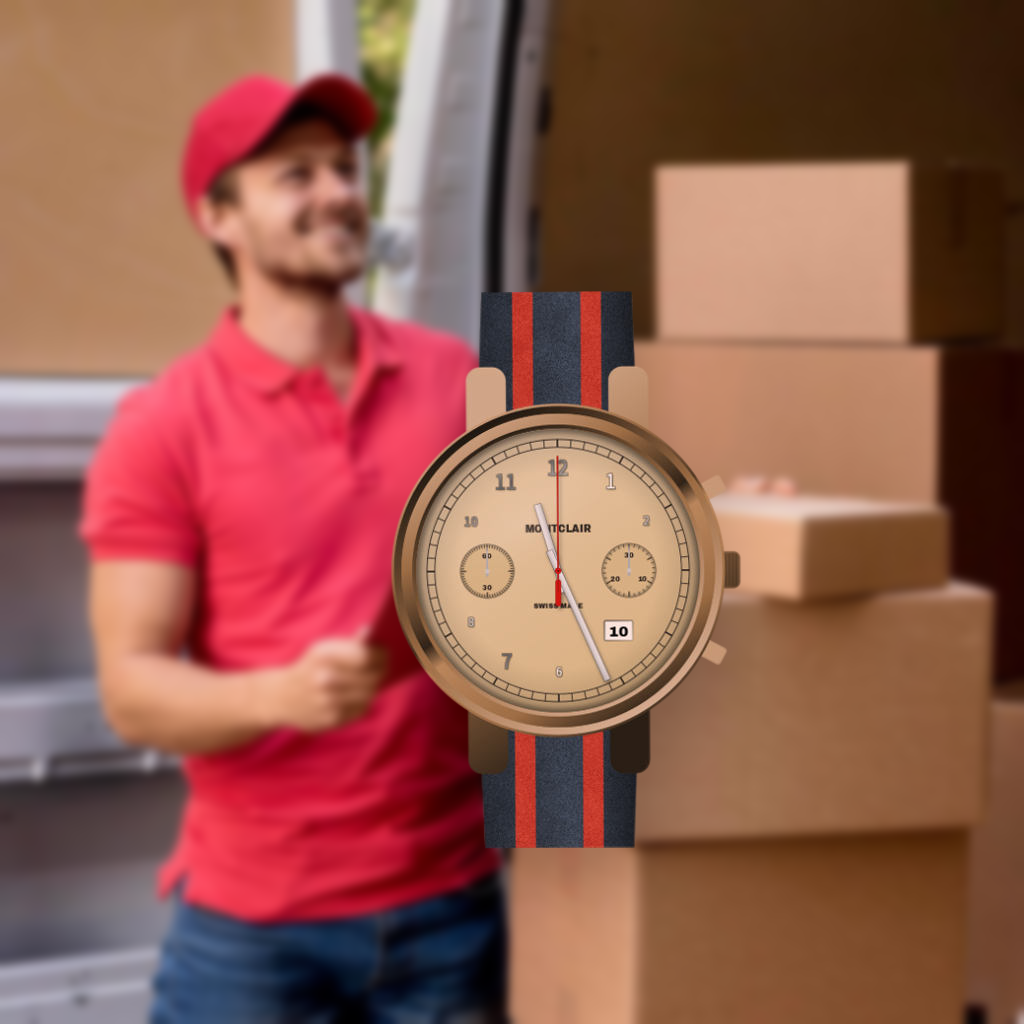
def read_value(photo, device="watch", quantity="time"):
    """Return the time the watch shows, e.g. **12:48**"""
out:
**11:26**
